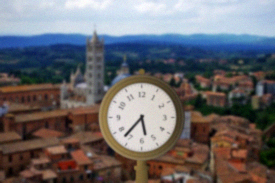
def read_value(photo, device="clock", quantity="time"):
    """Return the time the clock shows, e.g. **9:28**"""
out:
**5:37**
